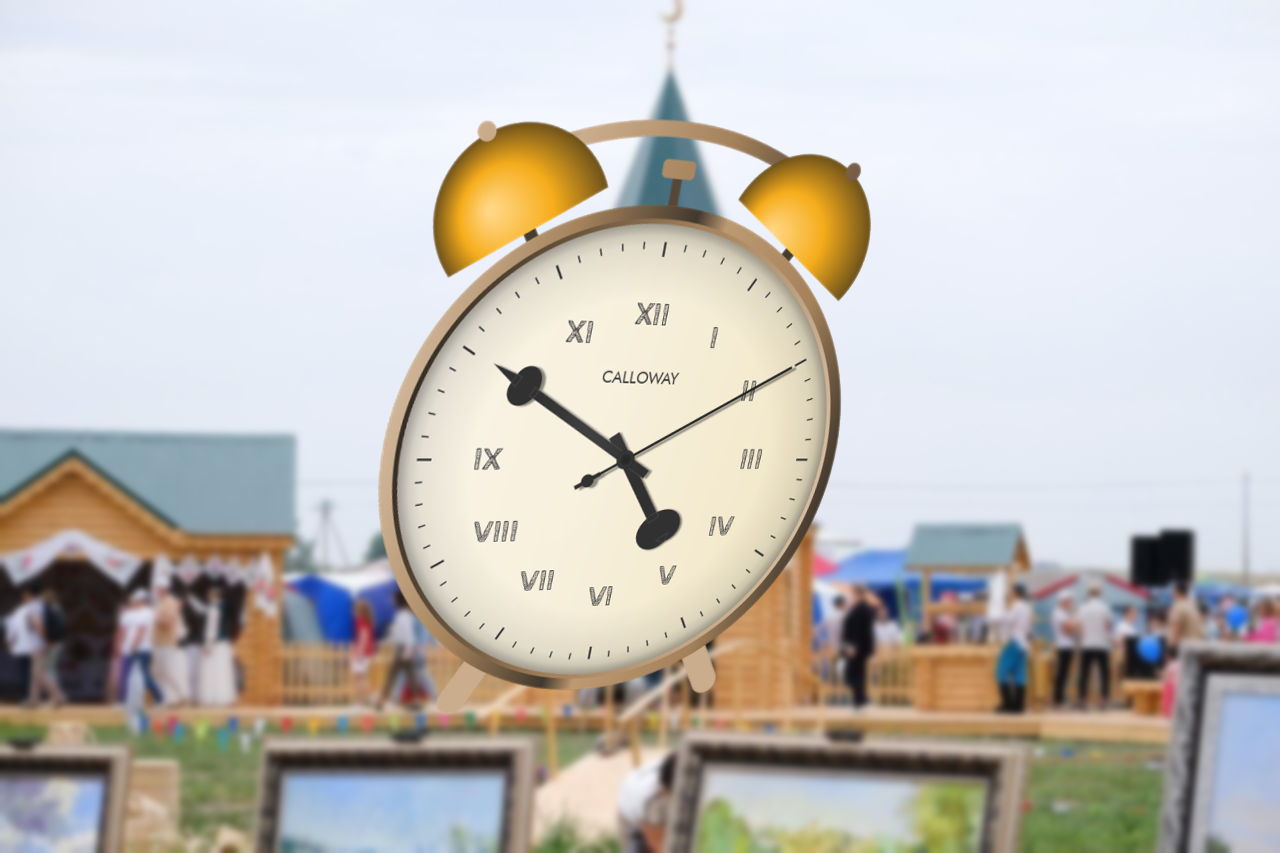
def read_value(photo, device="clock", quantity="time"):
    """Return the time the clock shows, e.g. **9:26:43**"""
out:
**4:50:10**
